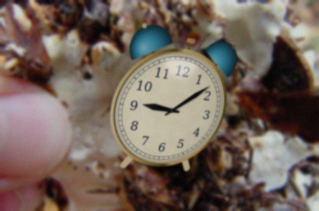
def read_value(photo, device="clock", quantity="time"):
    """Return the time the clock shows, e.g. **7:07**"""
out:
**9:08**
